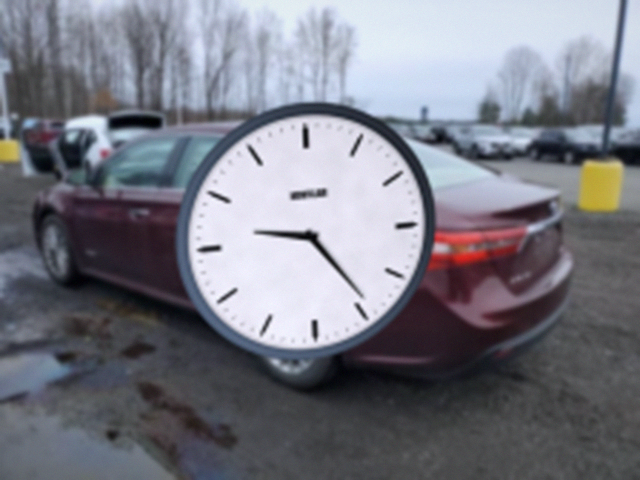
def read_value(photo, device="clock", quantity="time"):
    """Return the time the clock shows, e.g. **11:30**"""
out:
**9:24**
